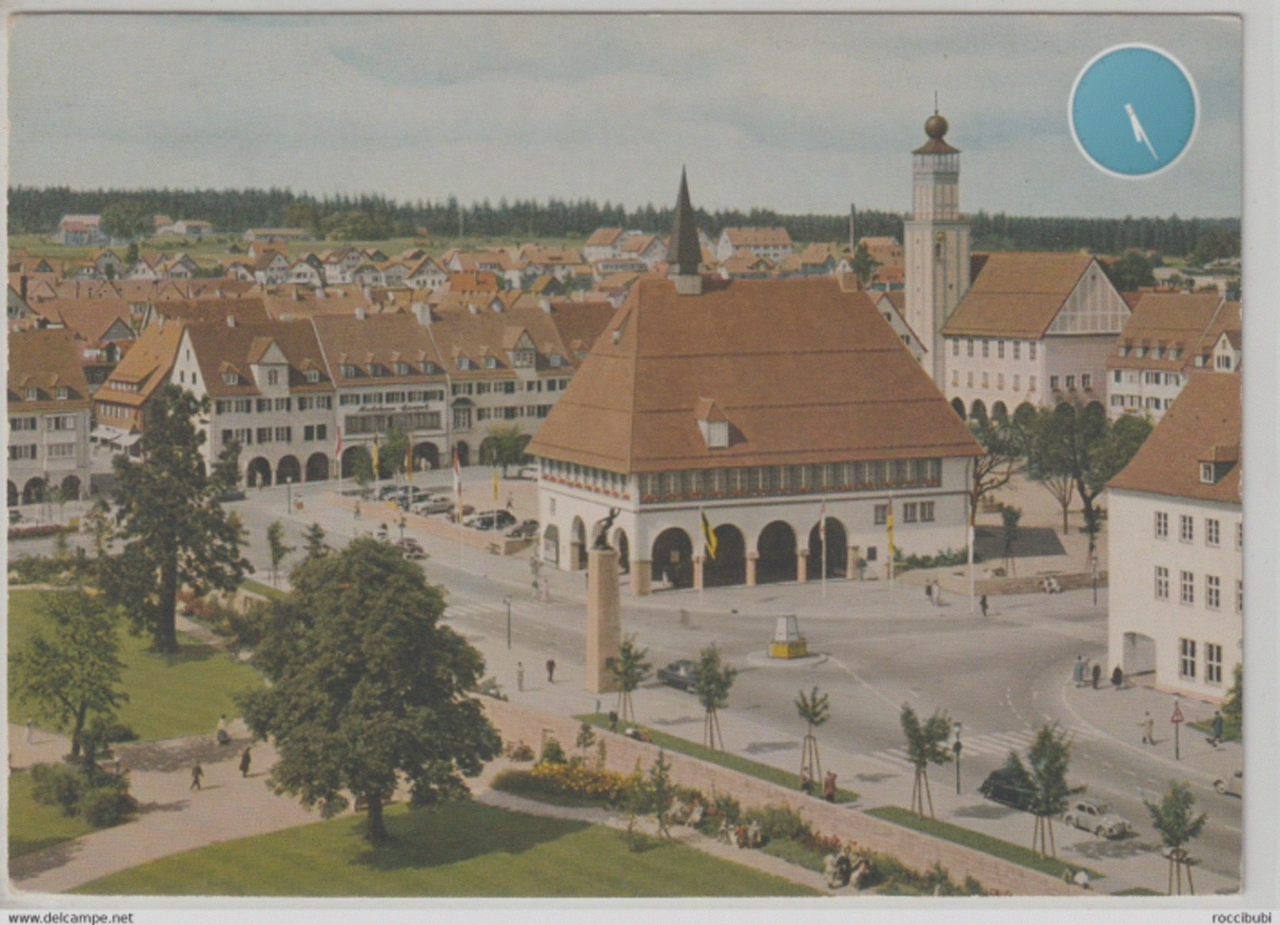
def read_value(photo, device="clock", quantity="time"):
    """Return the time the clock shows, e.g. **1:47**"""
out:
**5:25**
